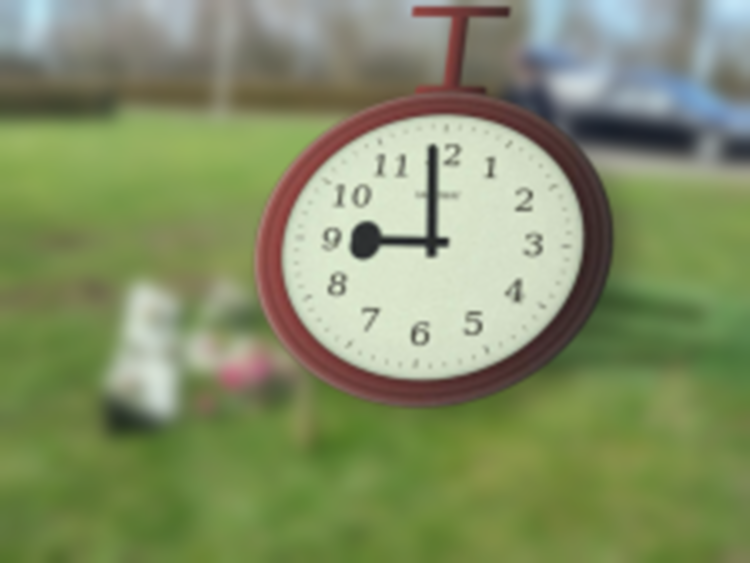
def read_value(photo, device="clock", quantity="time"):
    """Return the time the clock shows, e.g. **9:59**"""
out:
**8:59**
